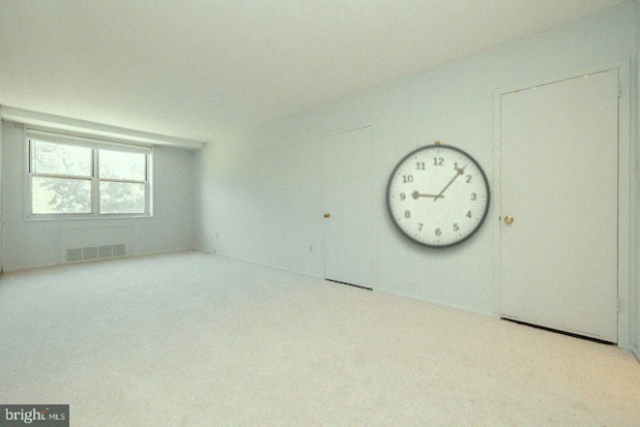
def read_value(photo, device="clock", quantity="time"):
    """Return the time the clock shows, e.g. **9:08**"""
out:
**9:07**
